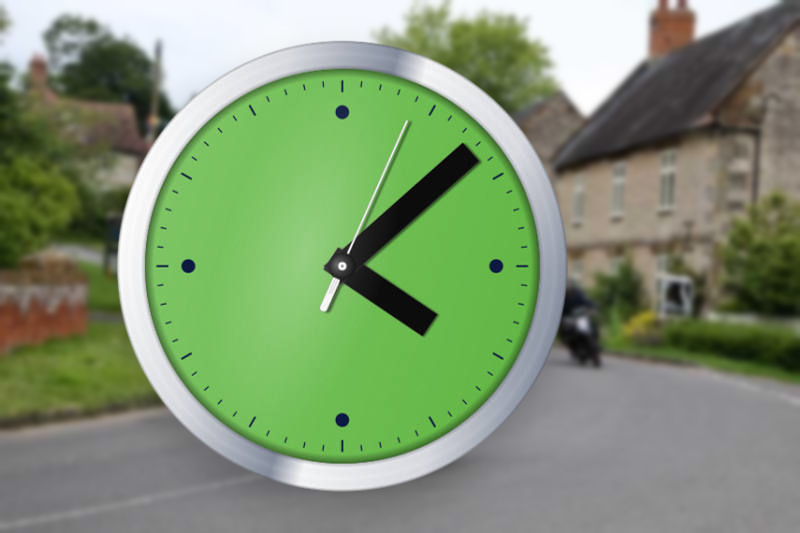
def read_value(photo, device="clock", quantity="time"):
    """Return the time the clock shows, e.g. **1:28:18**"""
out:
**4:08:04**
